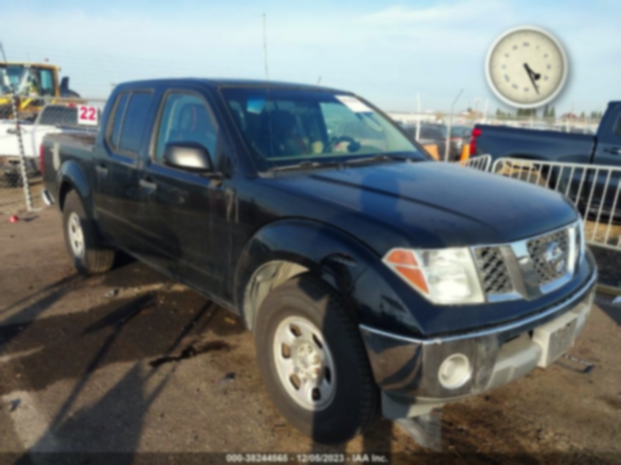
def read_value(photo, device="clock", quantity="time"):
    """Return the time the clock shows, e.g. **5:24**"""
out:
**4:26**
